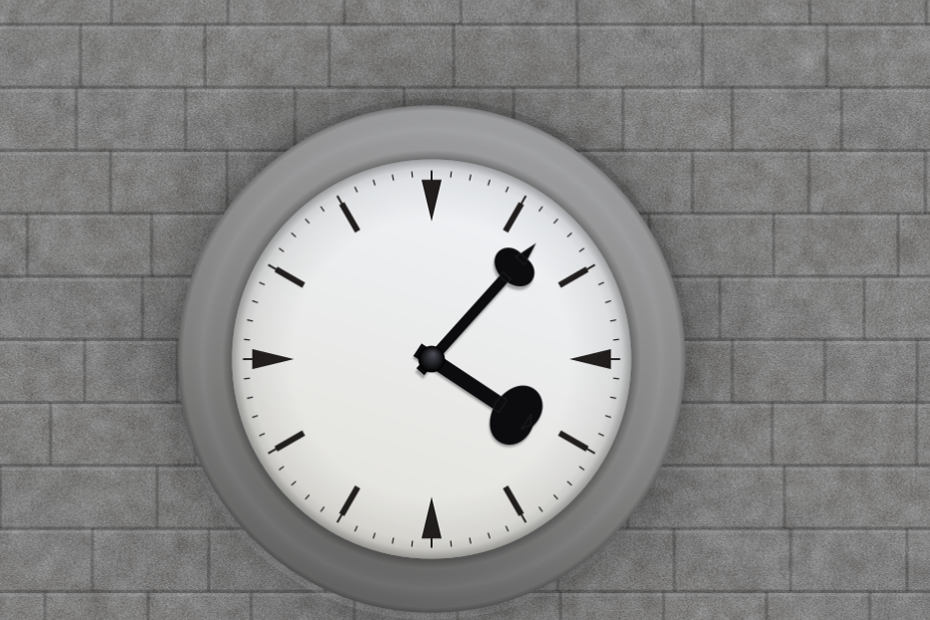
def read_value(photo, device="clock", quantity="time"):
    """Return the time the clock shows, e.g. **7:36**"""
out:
**4:07**
